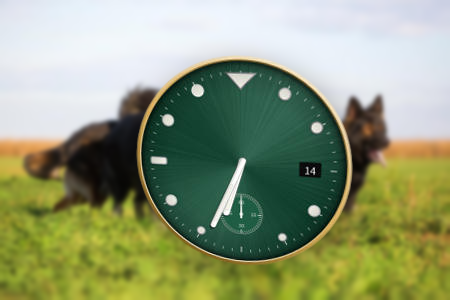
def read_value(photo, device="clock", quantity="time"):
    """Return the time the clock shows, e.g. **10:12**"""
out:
**6:34**
